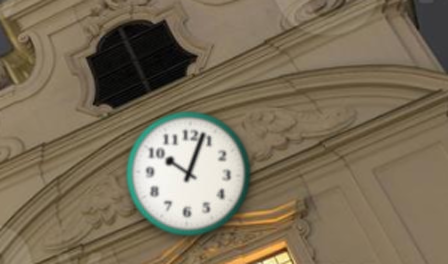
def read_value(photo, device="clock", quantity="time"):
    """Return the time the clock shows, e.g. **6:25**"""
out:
**10:03**
